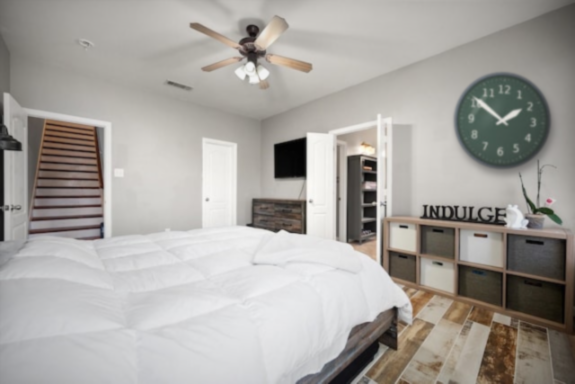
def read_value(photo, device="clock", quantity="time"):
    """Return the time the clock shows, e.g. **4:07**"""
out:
**1:51**
